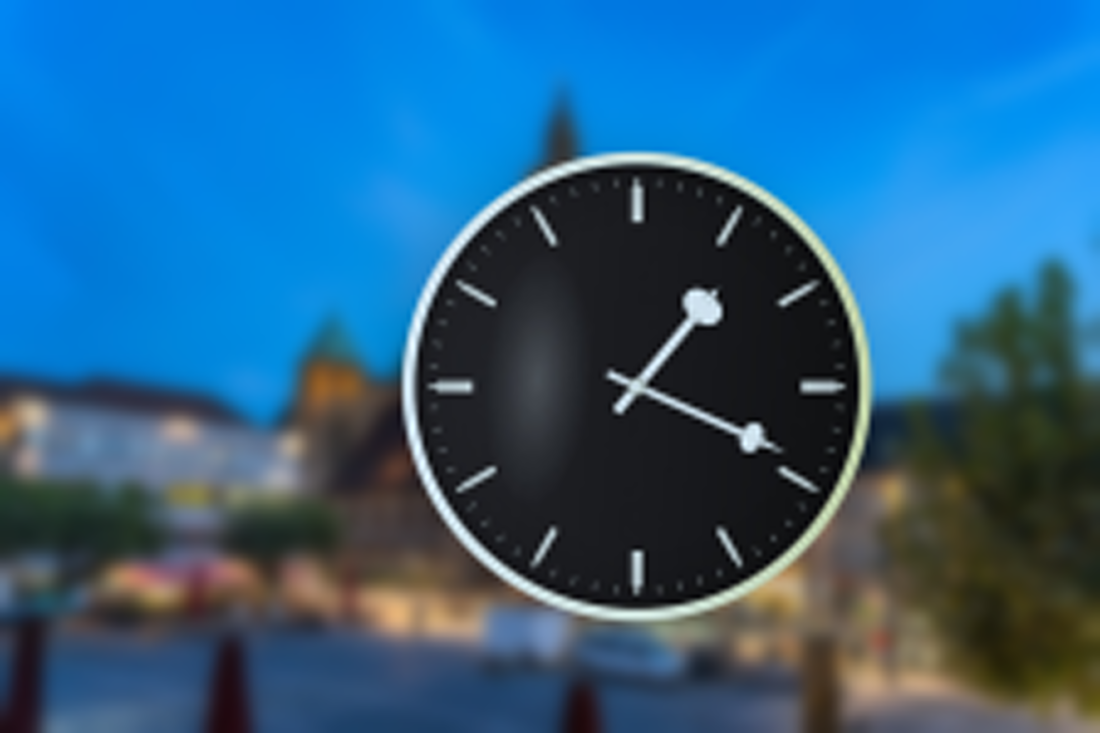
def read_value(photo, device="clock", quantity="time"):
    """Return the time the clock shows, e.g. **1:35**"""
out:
**1:19**
